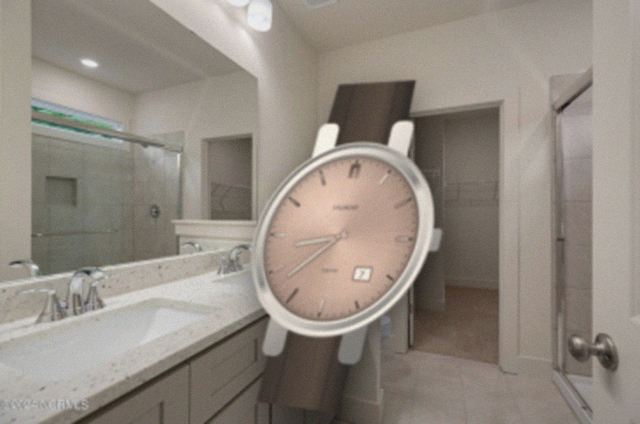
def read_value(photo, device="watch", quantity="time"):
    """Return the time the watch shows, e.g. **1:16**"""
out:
**8:38**
